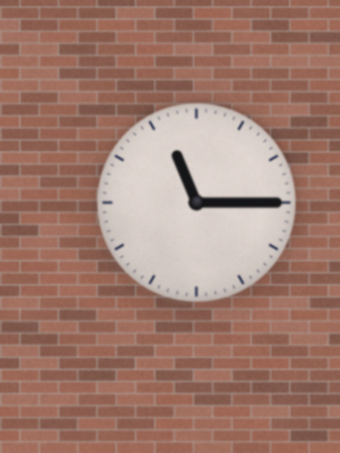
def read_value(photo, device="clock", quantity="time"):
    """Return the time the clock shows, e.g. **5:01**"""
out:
**11:15**
